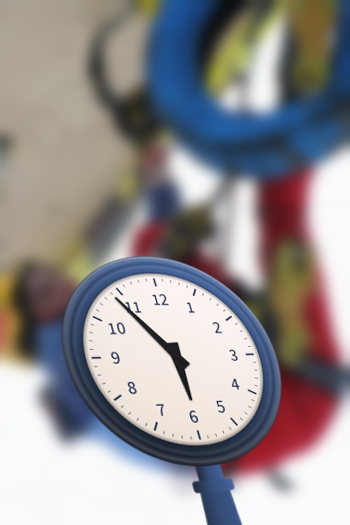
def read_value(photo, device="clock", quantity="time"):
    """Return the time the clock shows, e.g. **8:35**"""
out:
**5:54**
